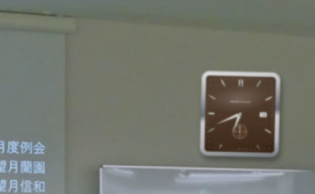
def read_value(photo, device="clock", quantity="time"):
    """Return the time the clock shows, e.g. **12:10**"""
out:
**6:41**
